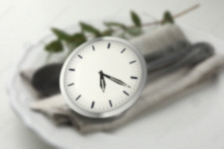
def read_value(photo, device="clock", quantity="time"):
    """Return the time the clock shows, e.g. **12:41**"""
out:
**5:18**
